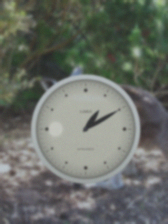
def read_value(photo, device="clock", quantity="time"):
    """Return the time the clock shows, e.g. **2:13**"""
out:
**1:10**
